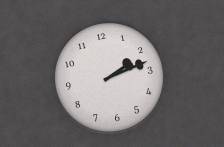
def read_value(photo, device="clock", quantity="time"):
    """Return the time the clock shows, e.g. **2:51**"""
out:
**2:13**
